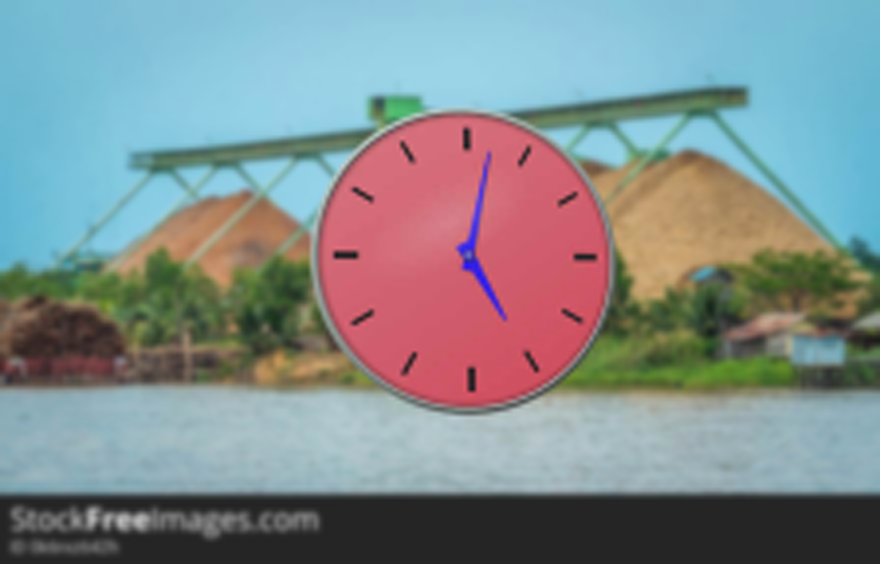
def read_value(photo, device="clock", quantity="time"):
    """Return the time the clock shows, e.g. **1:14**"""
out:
**5:02**
